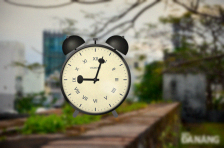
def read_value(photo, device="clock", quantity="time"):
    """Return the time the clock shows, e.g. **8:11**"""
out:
**9:03**
